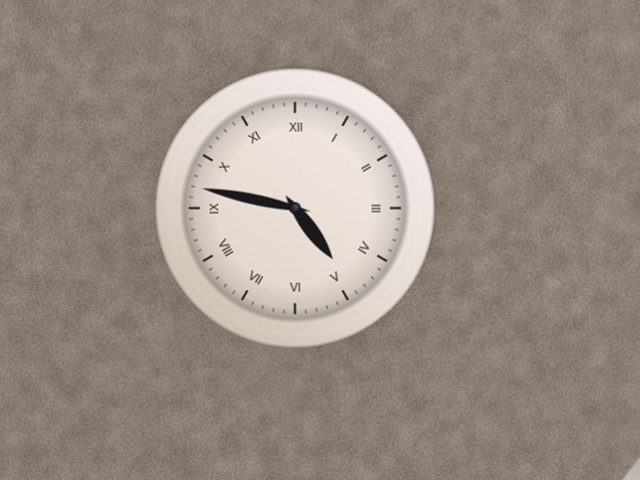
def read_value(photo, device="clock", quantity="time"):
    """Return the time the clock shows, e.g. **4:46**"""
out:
**4:47**
